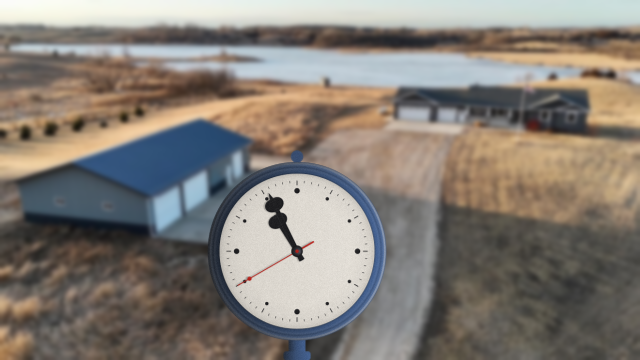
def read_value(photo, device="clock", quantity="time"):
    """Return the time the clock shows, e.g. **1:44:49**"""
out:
**10:55:40**
